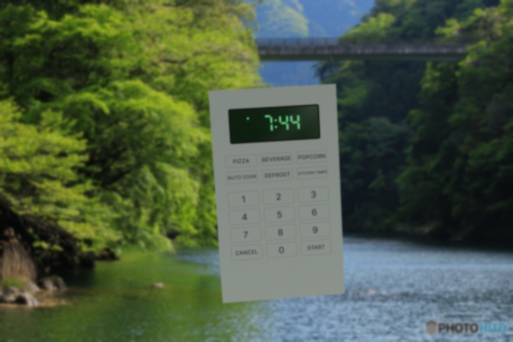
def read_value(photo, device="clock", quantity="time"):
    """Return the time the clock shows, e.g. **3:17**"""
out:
**7:44**
